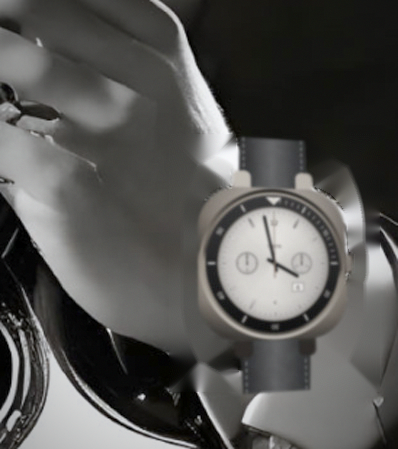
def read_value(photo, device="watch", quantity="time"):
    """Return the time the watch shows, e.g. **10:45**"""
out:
**3:58**
